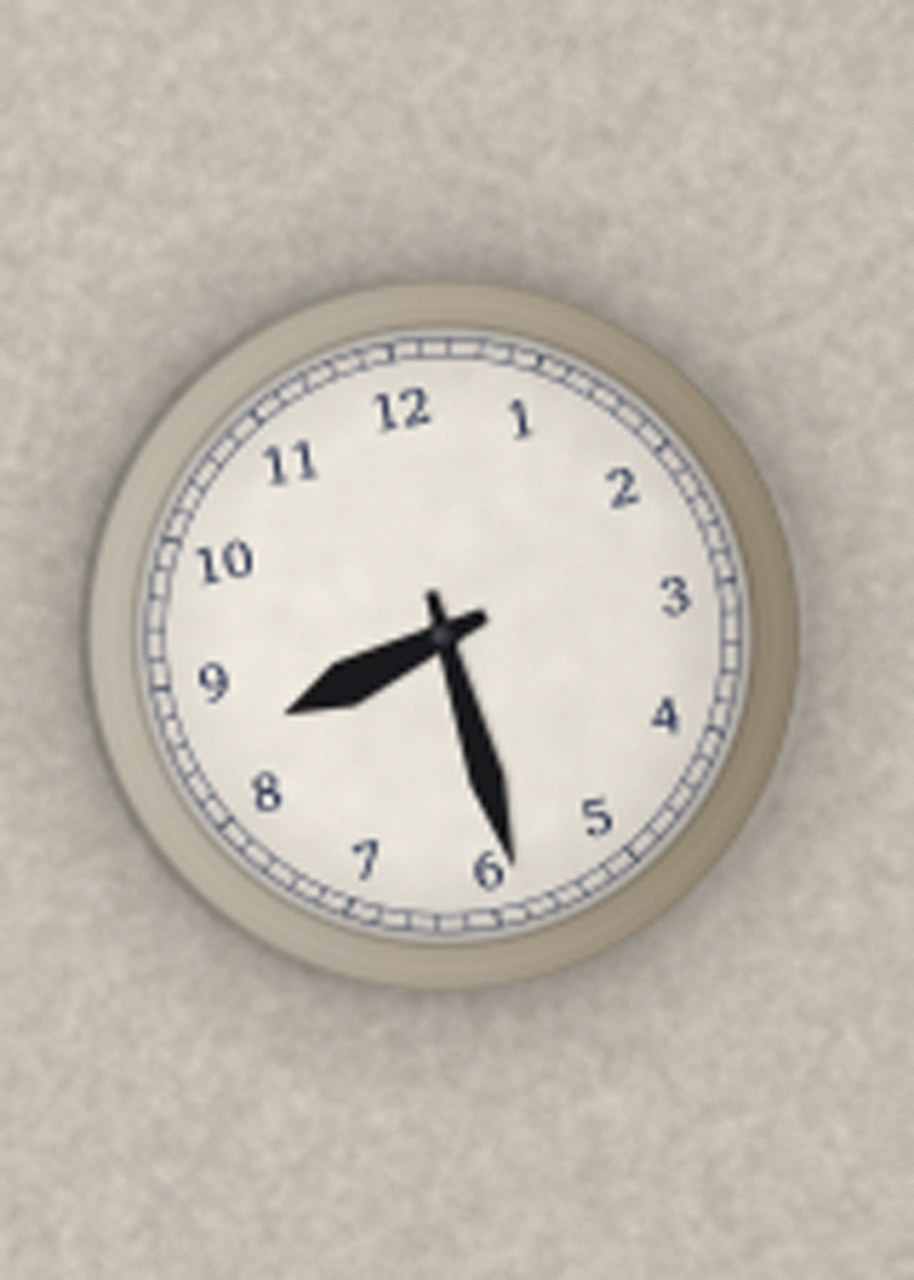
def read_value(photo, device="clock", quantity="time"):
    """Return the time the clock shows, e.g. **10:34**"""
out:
**8:29**
